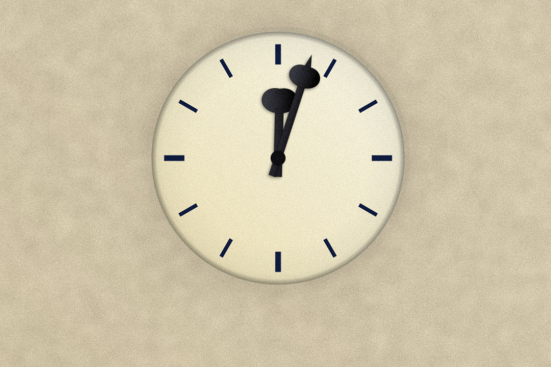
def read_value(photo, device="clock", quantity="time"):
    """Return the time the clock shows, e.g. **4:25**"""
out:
**12:03**
